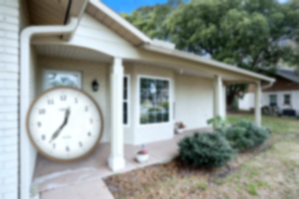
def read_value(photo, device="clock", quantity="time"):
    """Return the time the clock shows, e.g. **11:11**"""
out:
**12:37**
